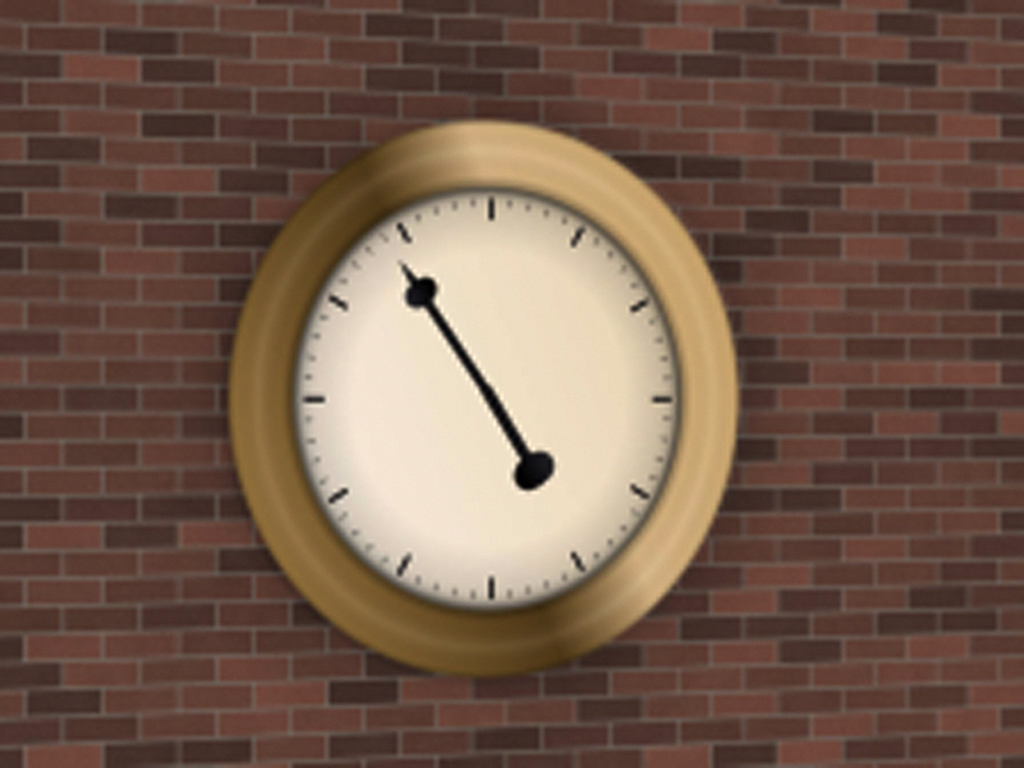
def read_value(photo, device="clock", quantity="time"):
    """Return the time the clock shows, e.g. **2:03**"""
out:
**4:54**
